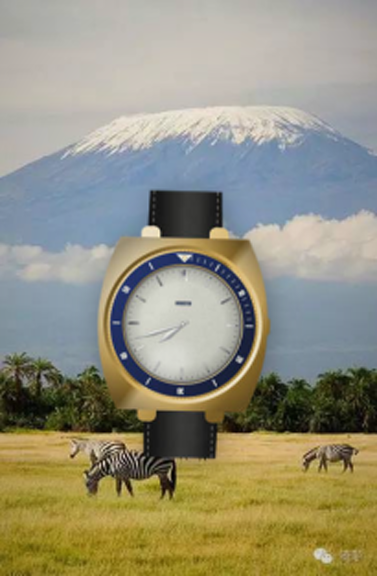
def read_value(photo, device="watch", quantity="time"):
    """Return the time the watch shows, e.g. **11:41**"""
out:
**7:42**
